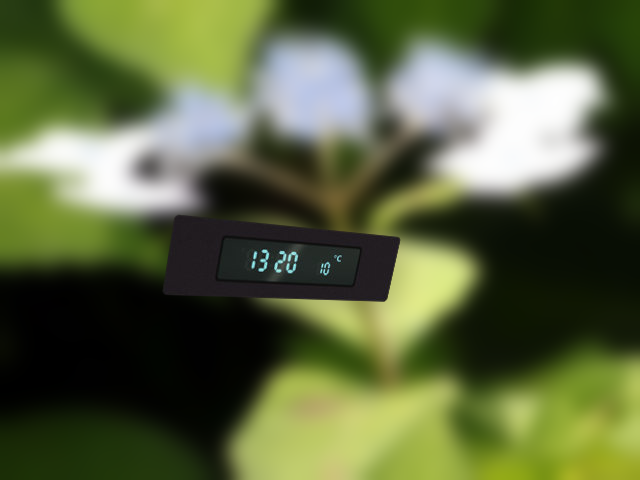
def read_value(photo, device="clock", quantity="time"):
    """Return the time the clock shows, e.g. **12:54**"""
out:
**13:20**
